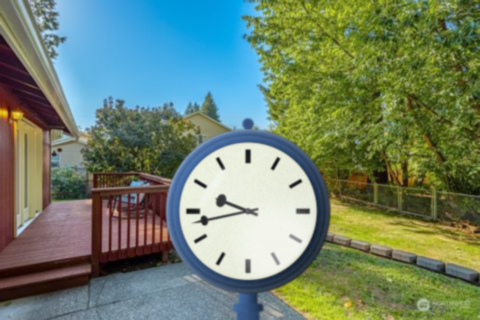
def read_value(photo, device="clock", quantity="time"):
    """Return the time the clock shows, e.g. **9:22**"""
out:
**9:43**
